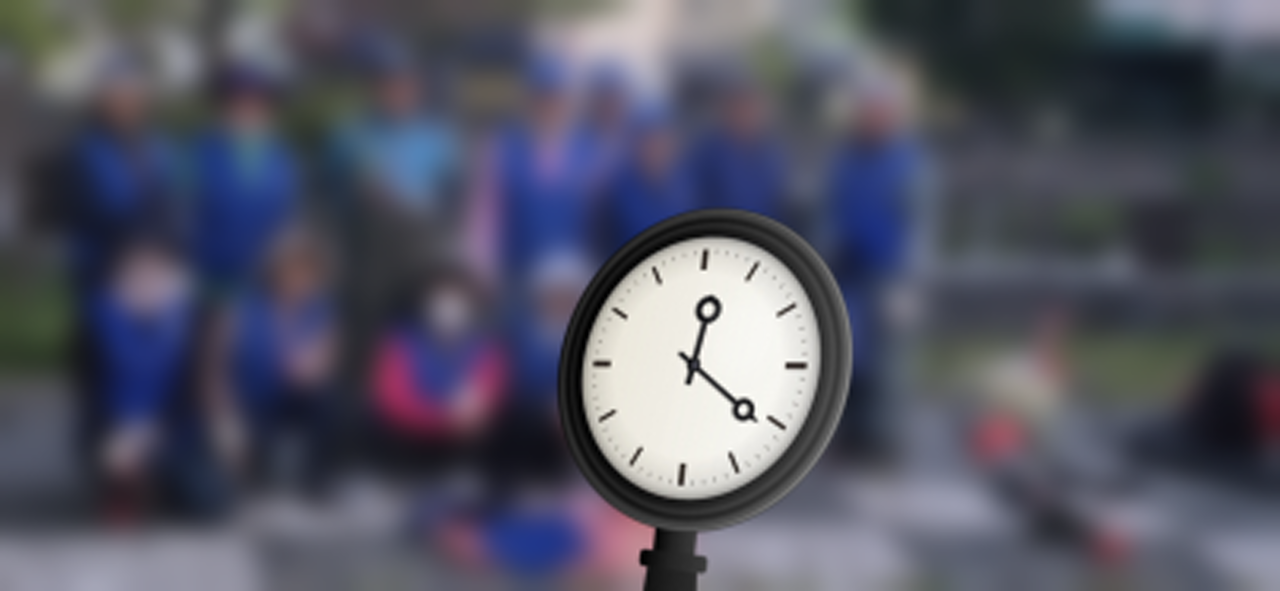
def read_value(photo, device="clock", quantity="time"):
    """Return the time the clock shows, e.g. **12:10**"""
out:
**12:21**
